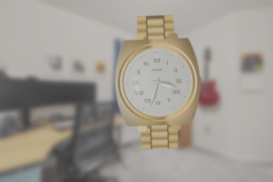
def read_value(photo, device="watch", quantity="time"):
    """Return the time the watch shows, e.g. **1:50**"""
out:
**3:33**
